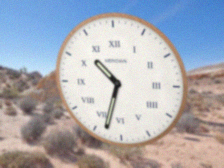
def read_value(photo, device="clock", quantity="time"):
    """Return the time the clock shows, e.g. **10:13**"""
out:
**10:33**
